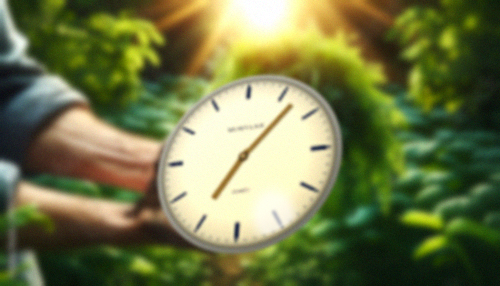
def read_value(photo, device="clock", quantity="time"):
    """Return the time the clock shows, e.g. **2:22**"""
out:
**7:07**
